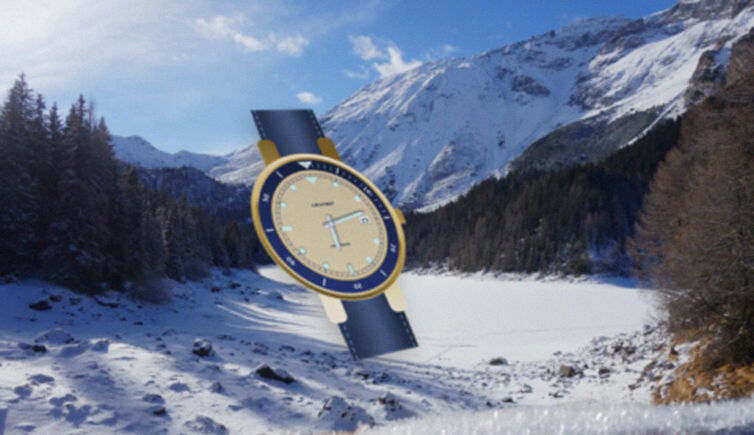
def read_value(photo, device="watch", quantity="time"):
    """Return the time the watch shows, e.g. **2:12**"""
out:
**6:13**
